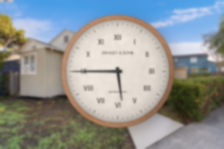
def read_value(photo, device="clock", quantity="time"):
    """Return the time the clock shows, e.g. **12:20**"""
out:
**5:45**
